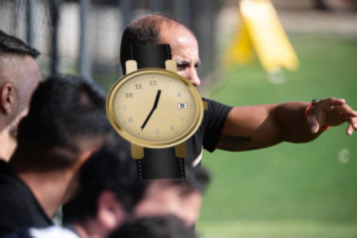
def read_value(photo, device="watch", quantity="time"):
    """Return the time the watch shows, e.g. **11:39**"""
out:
**12:35**
